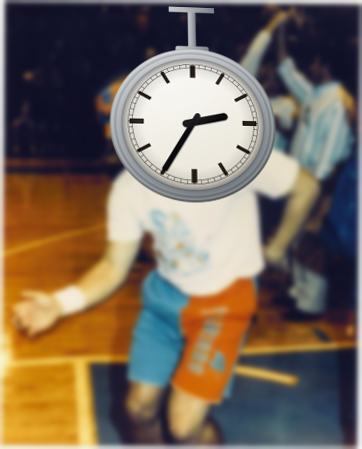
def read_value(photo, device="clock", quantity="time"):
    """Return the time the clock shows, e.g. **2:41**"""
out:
**2:35**
